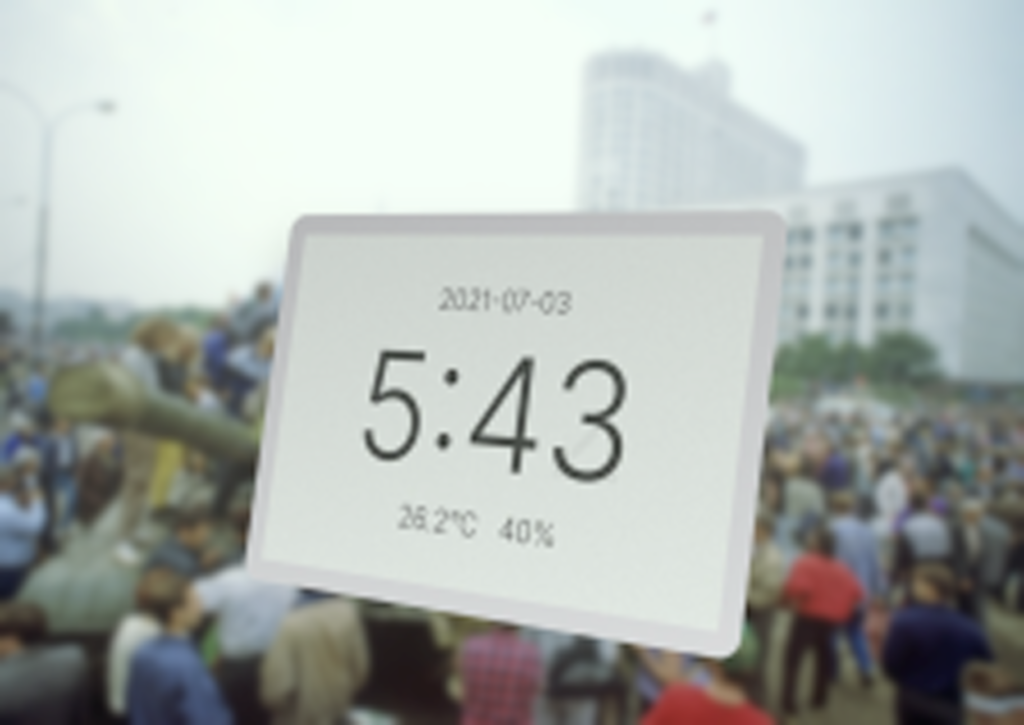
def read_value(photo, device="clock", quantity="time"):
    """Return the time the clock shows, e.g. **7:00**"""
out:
**5:43**
